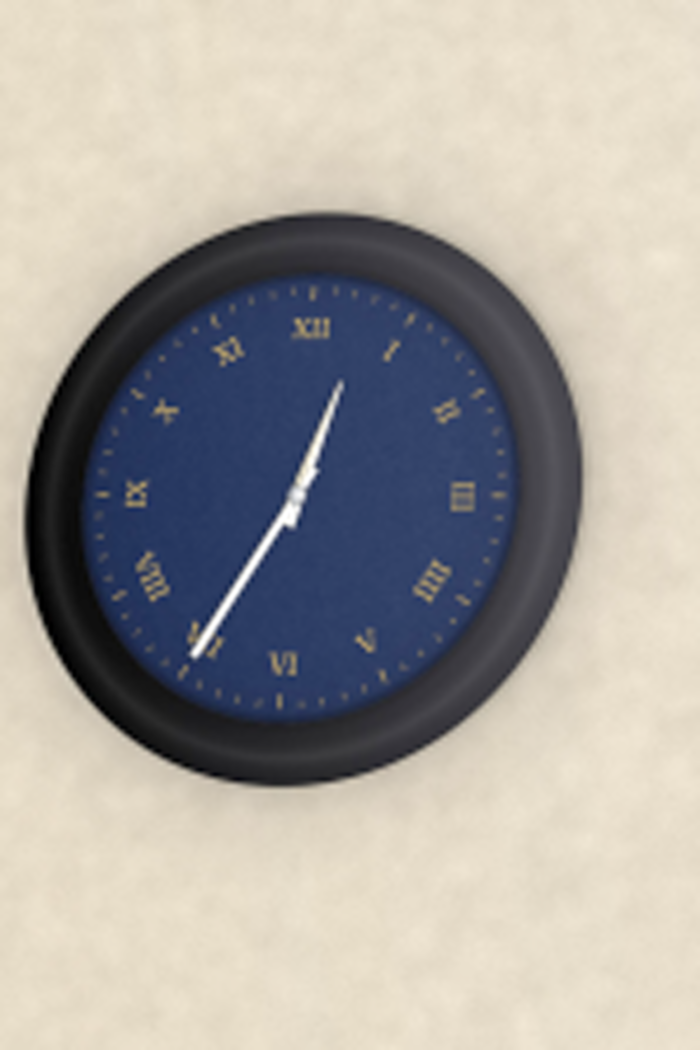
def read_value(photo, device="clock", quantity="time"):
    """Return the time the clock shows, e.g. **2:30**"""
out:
**12:35**
